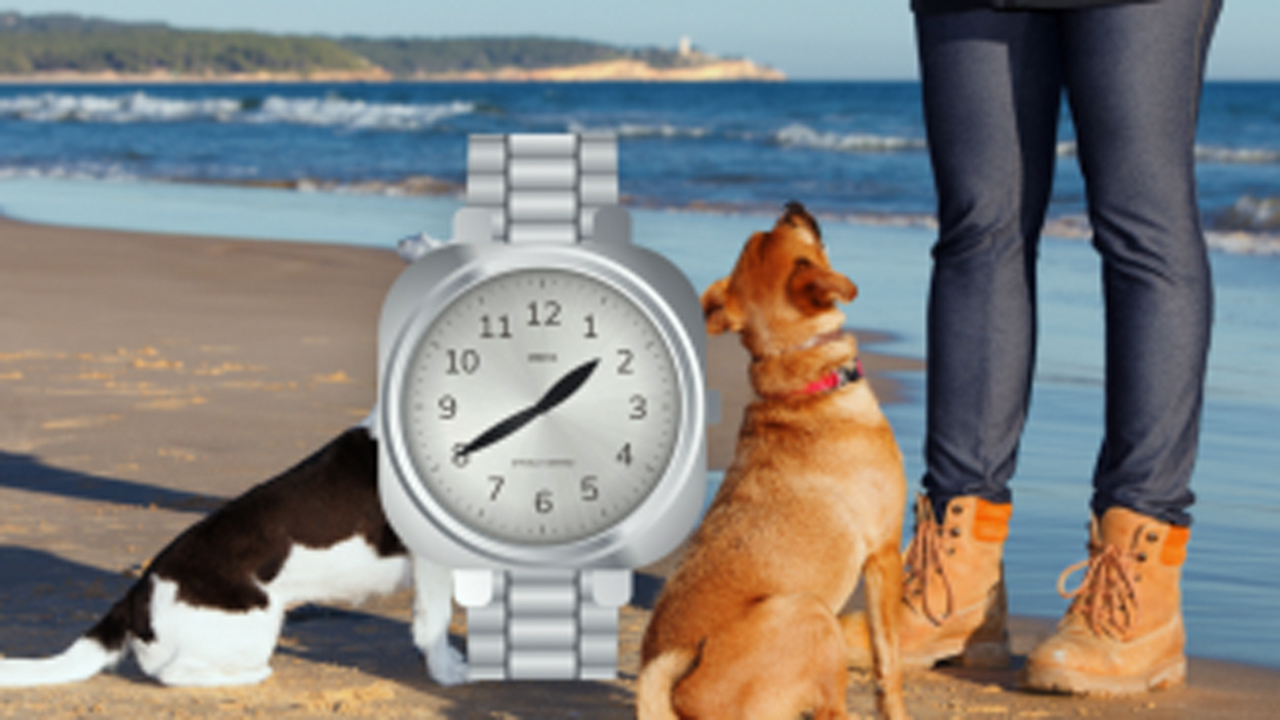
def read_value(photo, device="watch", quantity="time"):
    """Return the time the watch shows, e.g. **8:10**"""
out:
**1:40**
